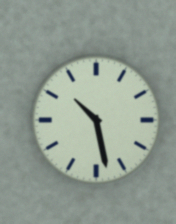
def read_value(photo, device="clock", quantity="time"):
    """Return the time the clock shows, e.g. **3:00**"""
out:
**10:28**
